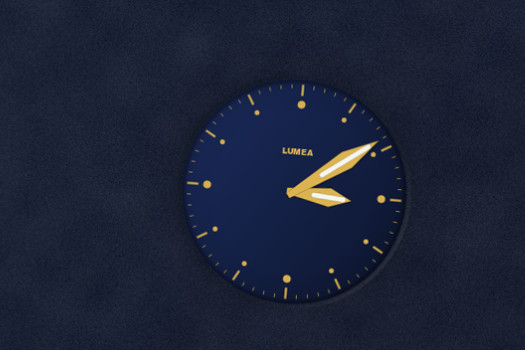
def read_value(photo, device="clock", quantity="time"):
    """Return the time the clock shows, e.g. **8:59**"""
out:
**3:09**
